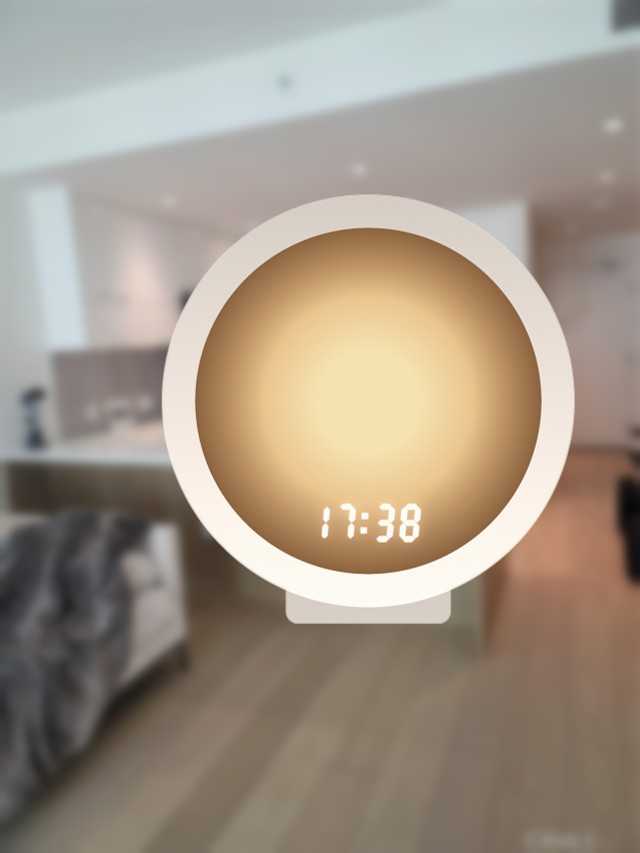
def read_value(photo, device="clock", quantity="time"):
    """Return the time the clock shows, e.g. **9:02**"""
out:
**17:38**
